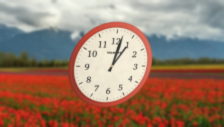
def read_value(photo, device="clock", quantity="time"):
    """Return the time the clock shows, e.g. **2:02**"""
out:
**1:02**
